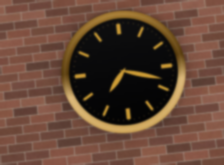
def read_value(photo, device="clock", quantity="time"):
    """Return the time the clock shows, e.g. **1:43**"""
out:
**7:18**
